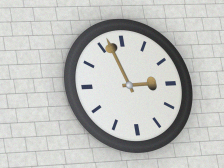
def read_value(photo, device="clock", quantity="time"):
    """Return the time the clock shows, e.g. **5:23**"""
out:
**2:57**
